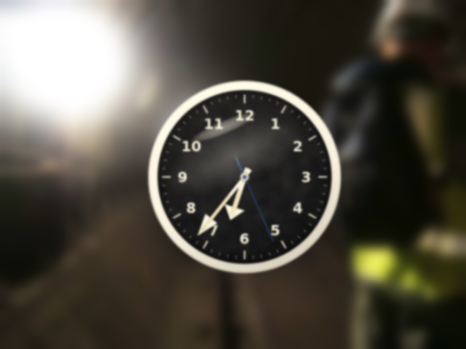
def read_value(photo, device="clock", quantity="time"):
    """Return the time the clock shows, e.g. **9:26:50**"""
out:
**6:36:26**
